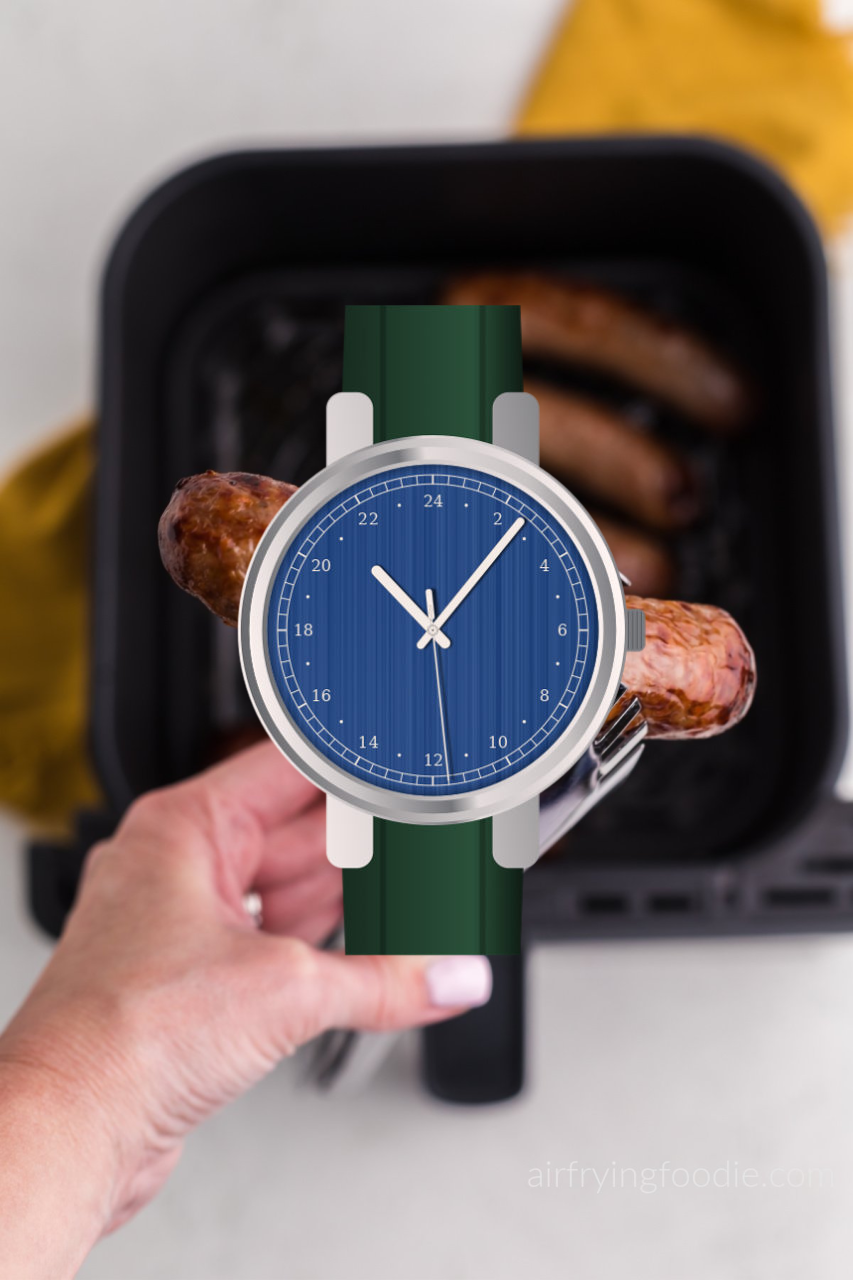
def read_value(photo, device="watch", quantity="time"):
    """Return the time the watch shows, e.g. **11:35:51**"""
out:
**21:06:29**
